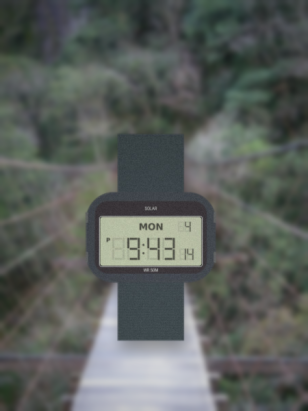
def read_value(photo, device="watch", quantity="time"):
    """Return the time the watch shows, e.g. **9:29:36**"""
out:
**9:43:14**
